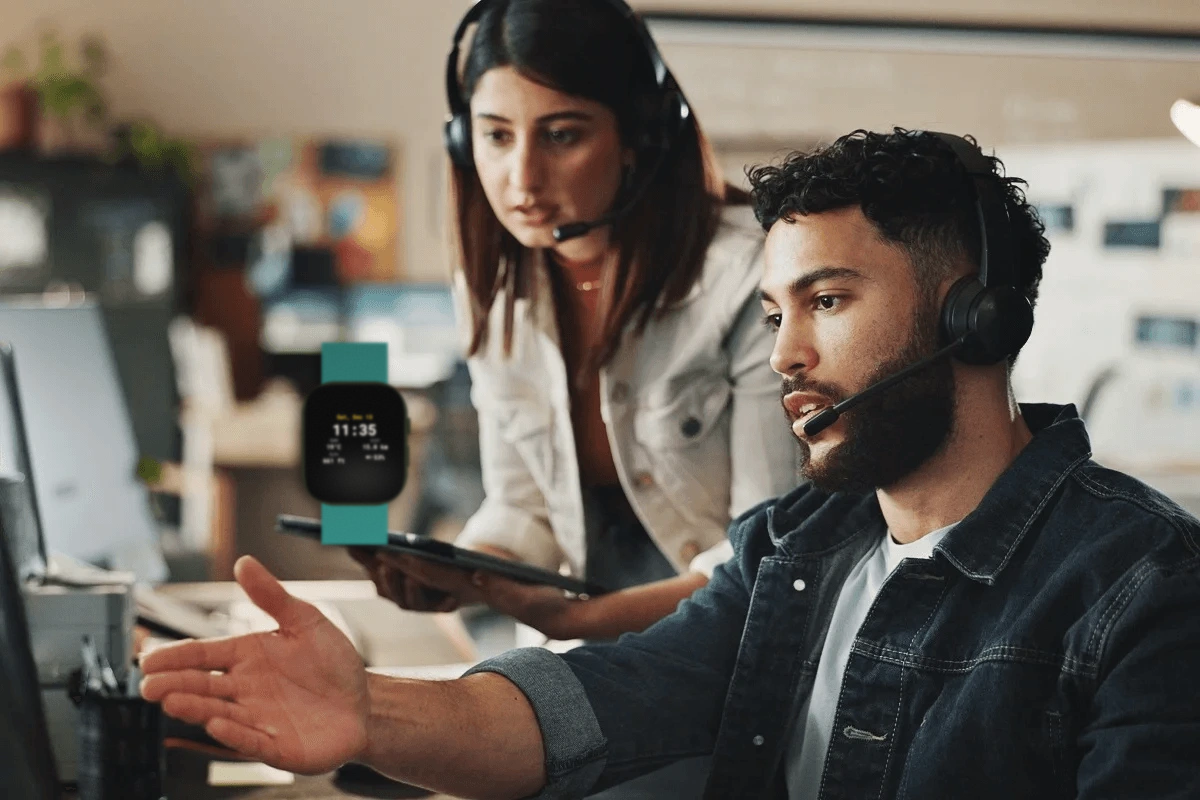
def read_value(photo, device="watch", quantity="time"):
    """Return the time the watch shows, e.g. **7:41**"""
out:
**11:35**
